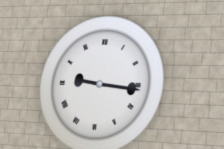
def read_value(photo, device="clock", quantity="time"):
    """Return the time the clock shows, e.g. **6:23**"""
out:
**9:16**
